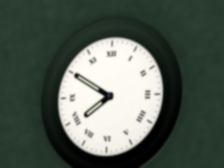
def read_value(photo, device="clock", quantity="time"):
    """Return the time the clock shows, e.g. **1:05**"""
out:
**7:50**
